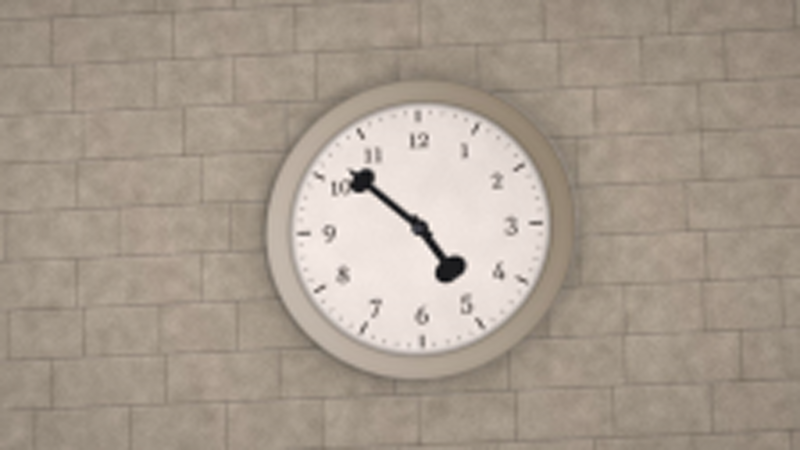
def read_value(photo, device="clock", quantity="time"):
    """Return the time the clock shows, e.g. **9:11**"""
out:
**4:52**
